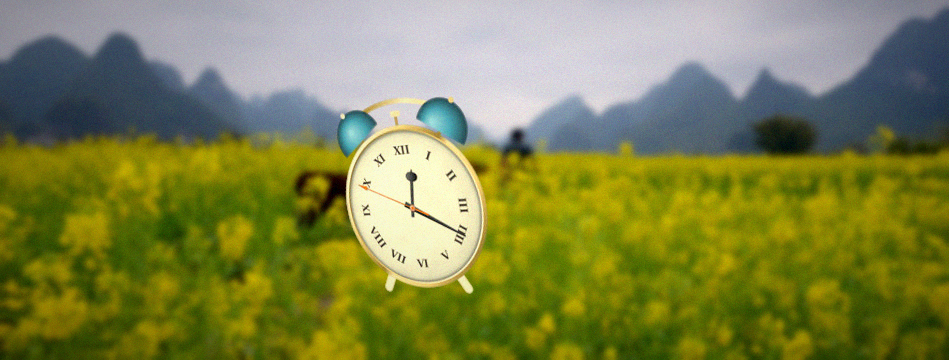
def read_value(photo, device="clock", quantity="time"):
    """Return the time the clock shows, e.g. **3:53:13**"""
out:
**12:19:49**
